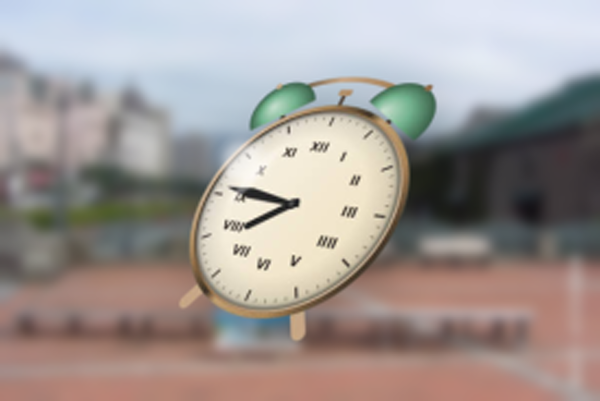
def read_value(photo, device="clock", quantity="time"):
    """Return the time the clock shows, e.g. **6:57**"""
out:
**7:46**
